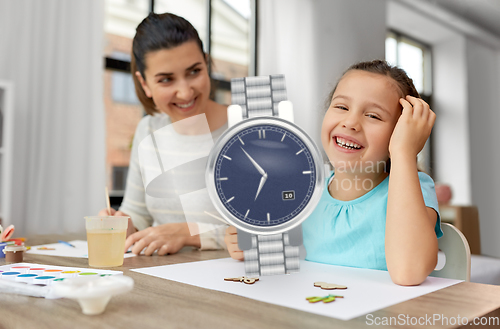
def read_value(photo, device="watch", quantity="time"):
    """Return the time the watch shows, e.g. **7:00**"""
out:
**6:54**
